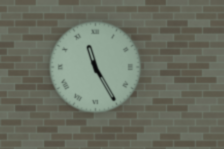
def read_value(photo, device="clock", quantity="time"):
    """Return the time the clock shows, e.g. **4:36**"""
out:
**11:25**
